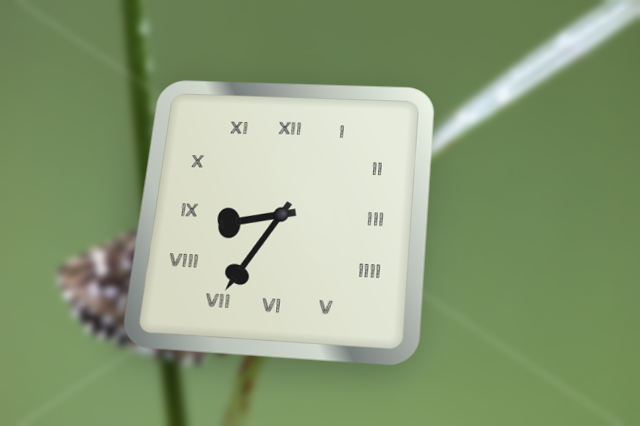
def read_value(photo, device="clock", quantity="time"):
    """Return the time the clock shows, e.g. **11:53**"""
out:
**8:35**
